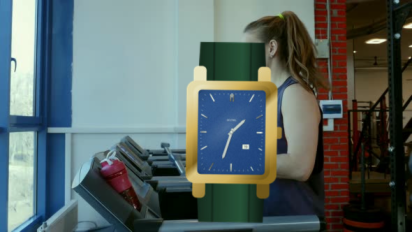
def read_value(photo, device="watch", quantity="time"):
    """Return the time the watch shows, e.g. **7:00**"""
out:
**1:33**
